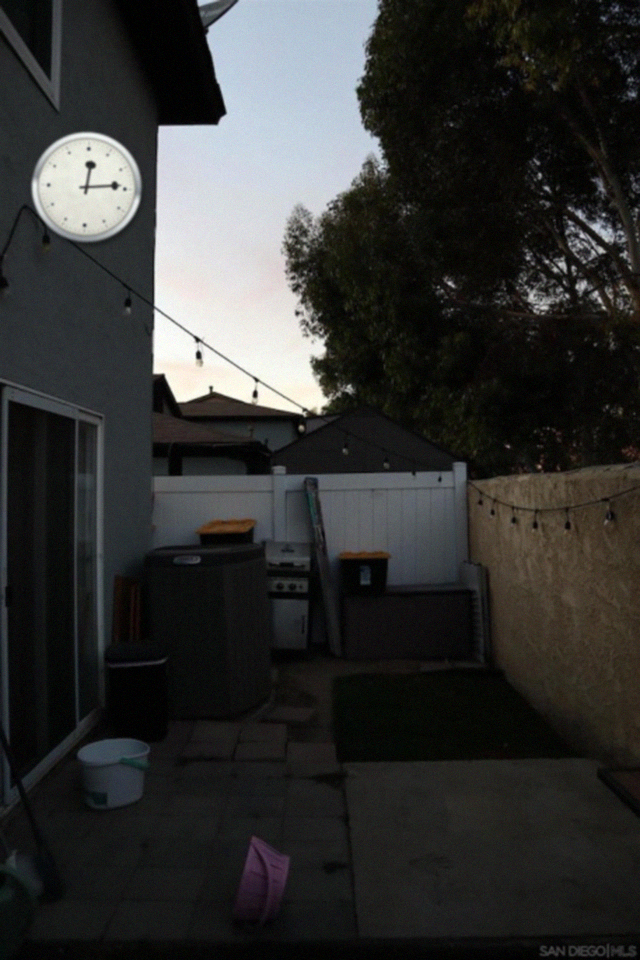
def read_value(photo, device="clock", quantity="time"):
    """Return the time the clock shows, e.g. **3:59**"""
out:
**12:14**
